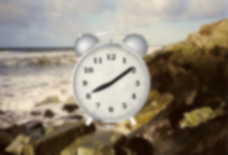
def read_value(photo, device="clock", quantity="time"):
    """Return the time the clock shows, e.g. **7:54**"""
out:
**8:09**
